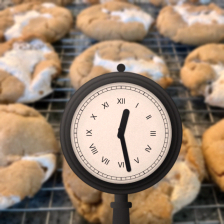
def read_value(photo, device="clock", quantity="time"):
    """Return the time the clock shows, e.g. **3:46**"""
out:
**12:28**
